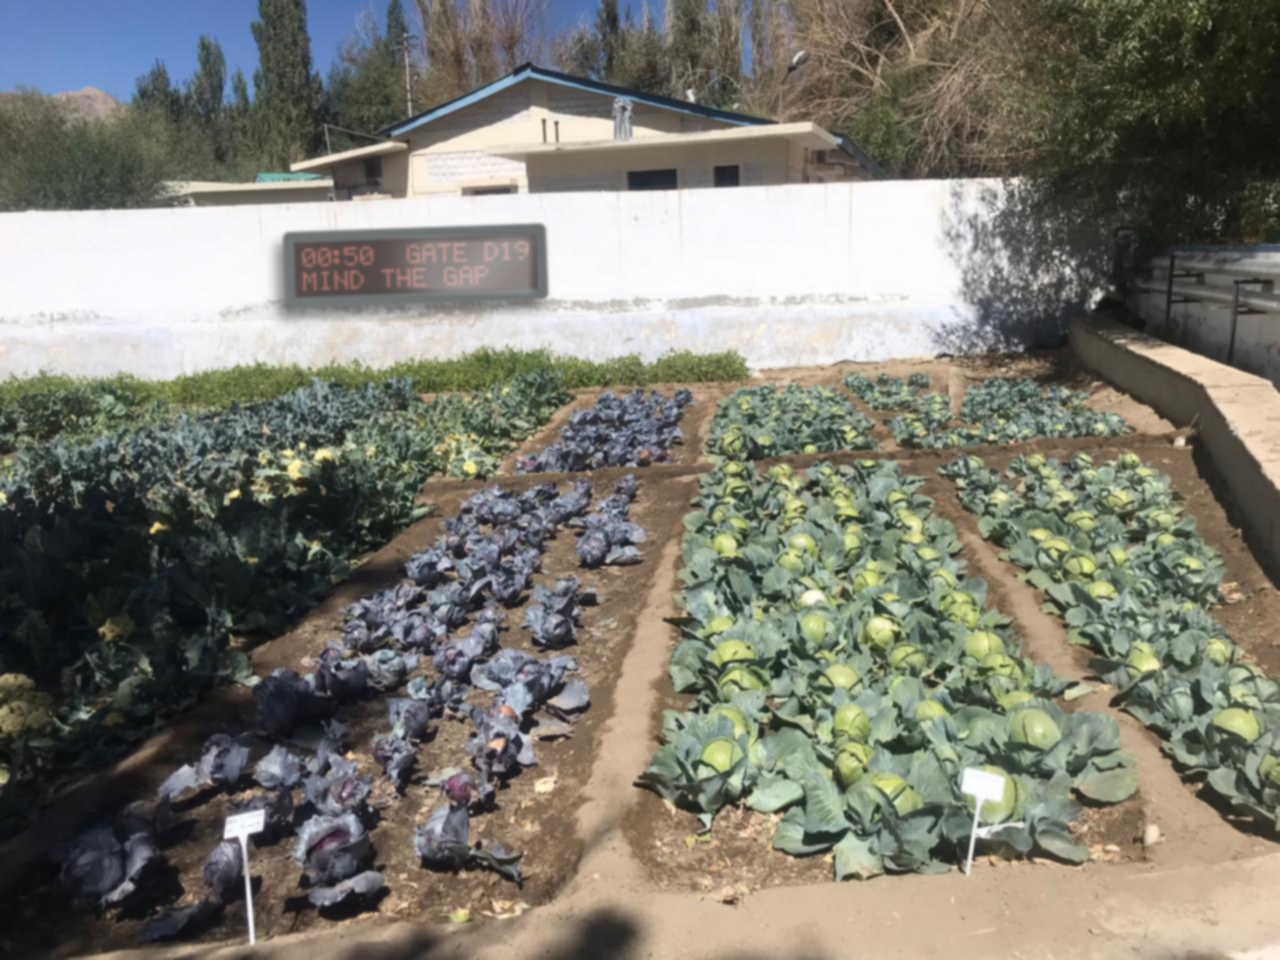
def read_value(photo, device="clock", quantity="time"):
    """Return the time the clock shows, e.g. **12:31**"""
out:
**0:50**
